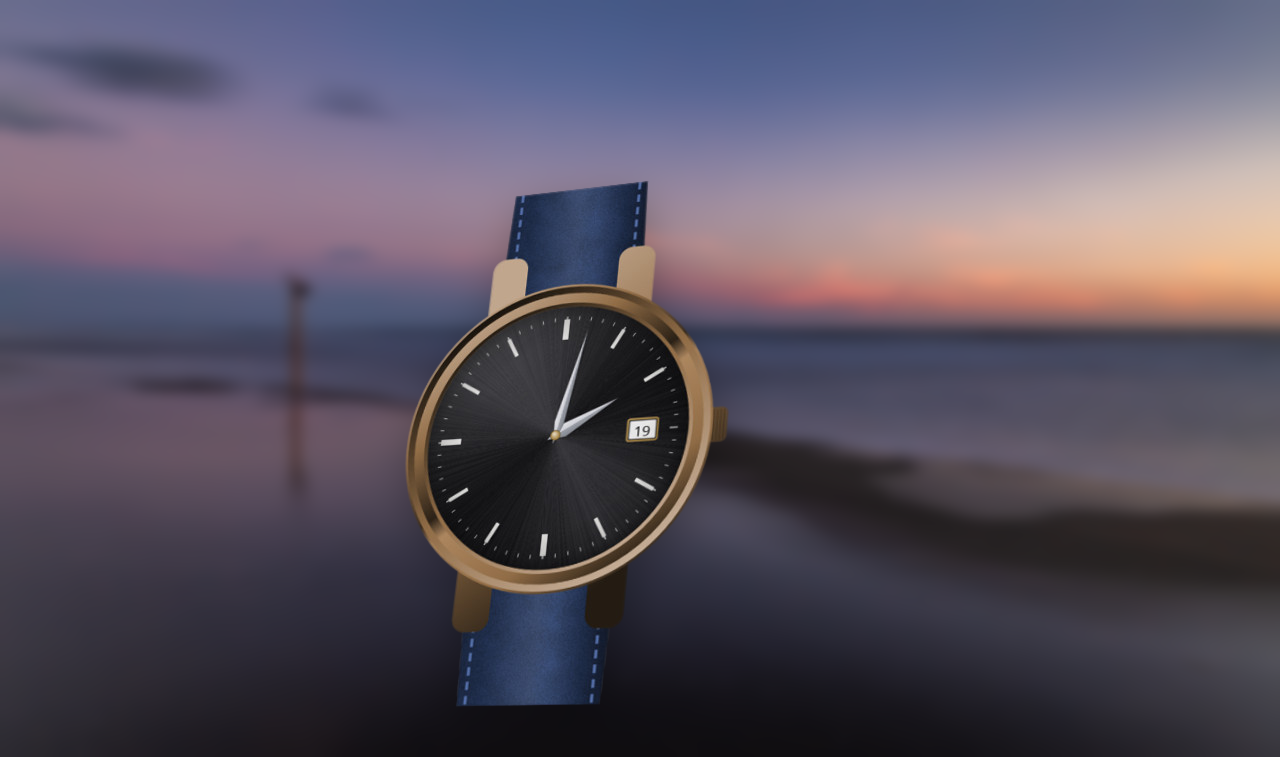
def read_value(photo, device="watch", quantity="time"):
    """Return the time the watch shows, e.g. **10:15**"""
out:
**2:02**
